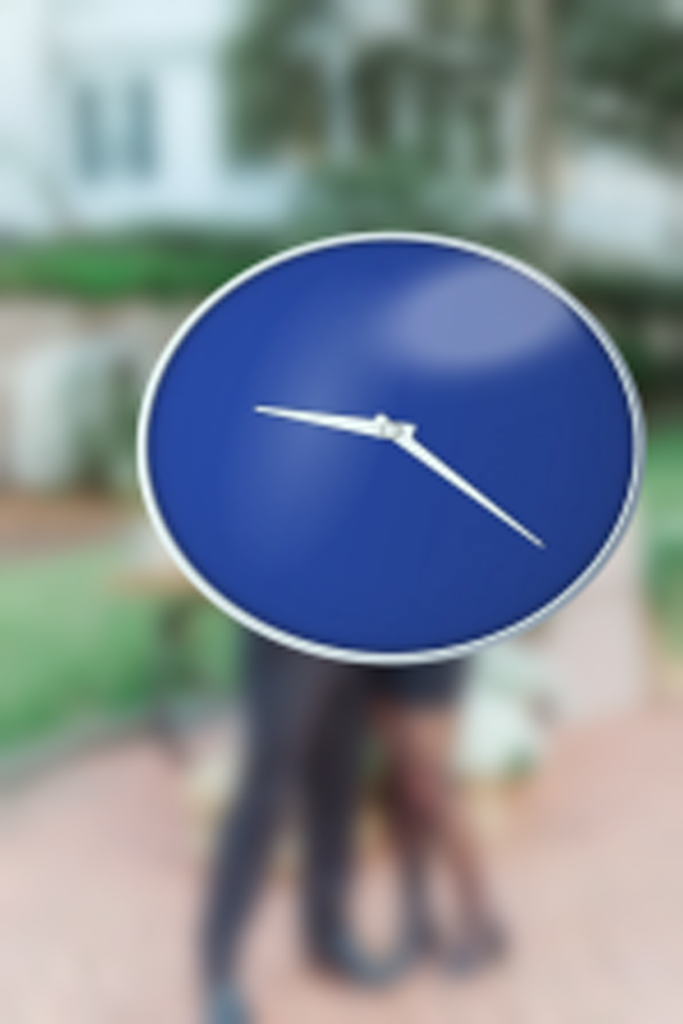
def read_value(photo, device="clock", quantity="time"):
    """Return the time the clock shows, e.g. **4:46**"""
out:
**9:22**
